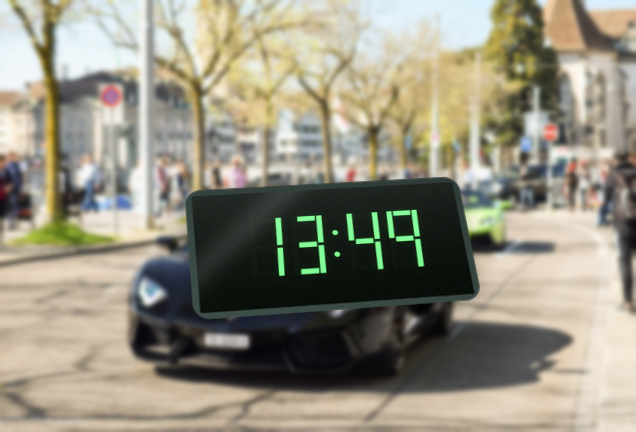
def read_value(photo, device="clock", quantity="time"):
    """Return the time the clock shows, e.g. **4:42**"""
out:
**13:49**
